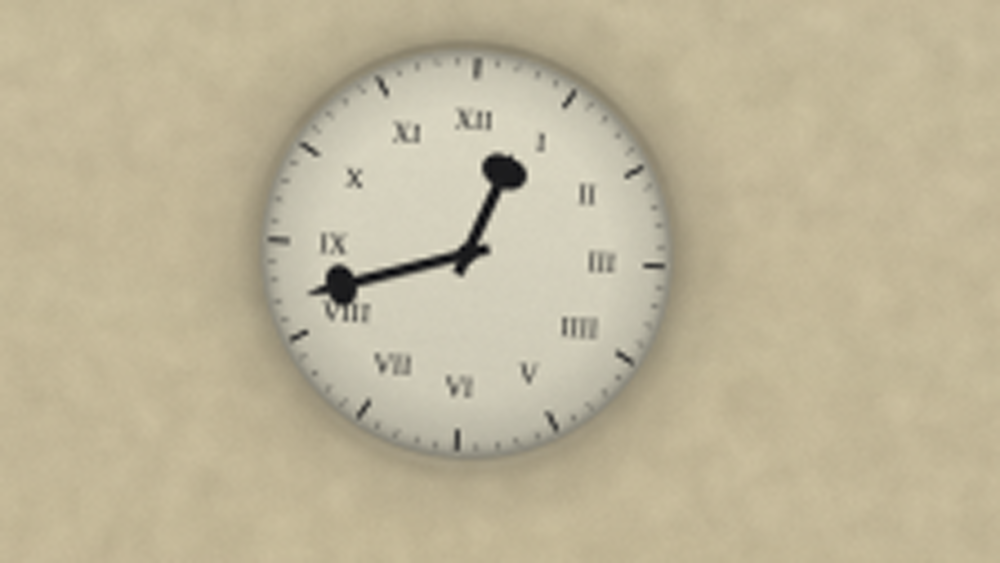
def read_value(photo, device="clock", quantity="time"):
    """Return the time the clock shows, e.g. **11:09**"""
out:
**12:42**
